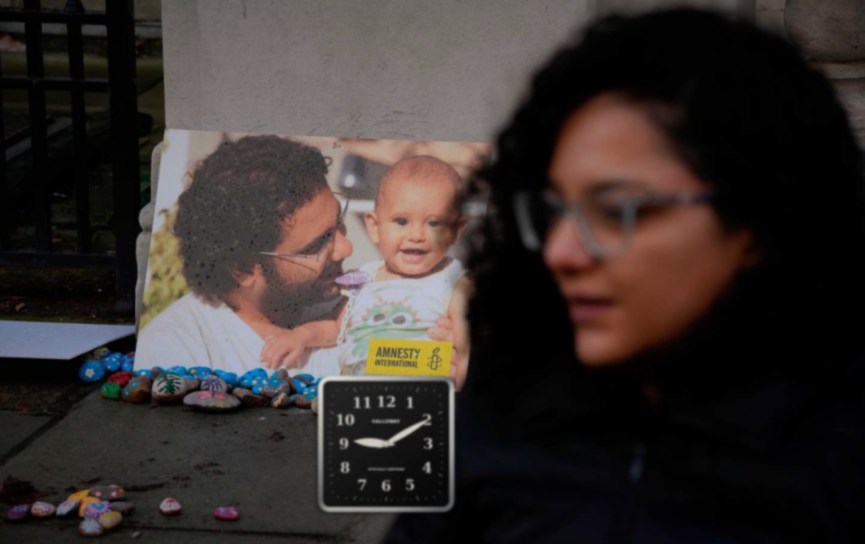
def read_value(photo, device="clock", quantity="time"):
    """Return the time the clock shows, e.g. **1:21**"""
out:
**9:10**
